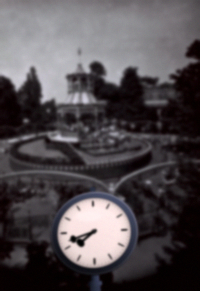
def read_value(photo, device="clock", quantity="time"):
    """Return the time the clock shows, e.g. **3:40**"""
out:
**7:42**
